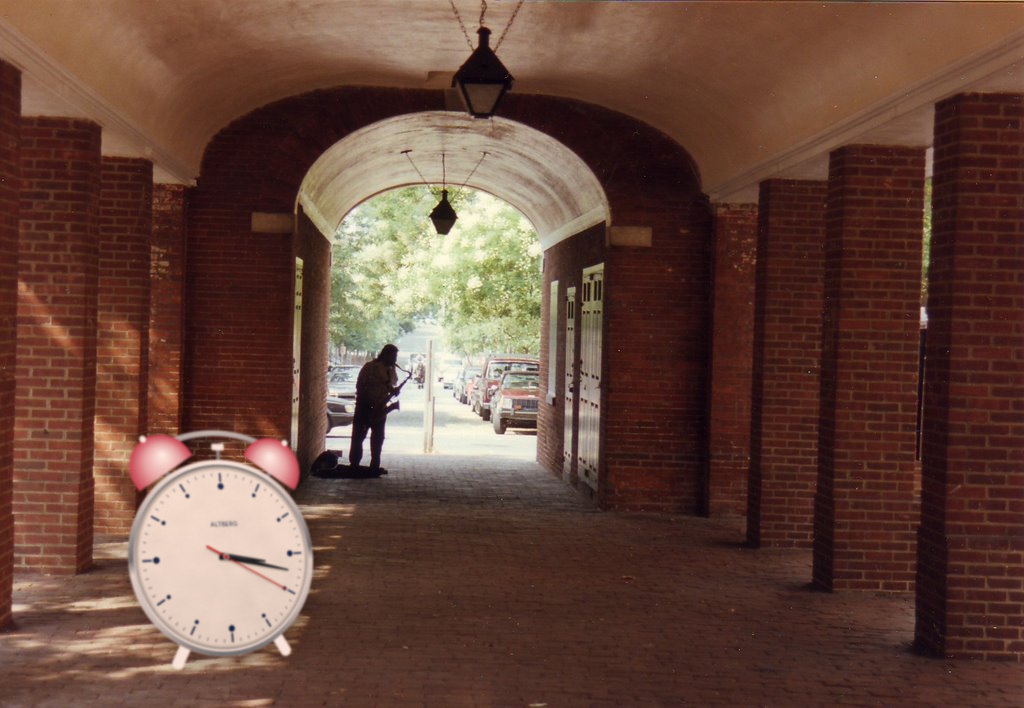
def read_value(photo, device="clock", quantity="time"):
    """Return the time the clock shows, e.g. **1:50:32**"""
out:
**3:17:20**
